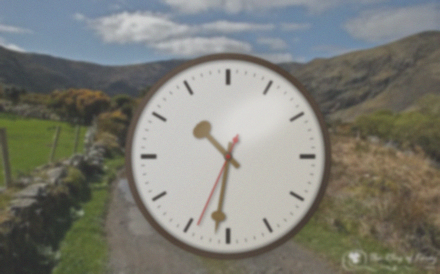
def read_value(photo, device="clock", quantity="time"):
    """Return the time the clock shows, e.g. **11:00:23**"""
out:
**10:31:34**
